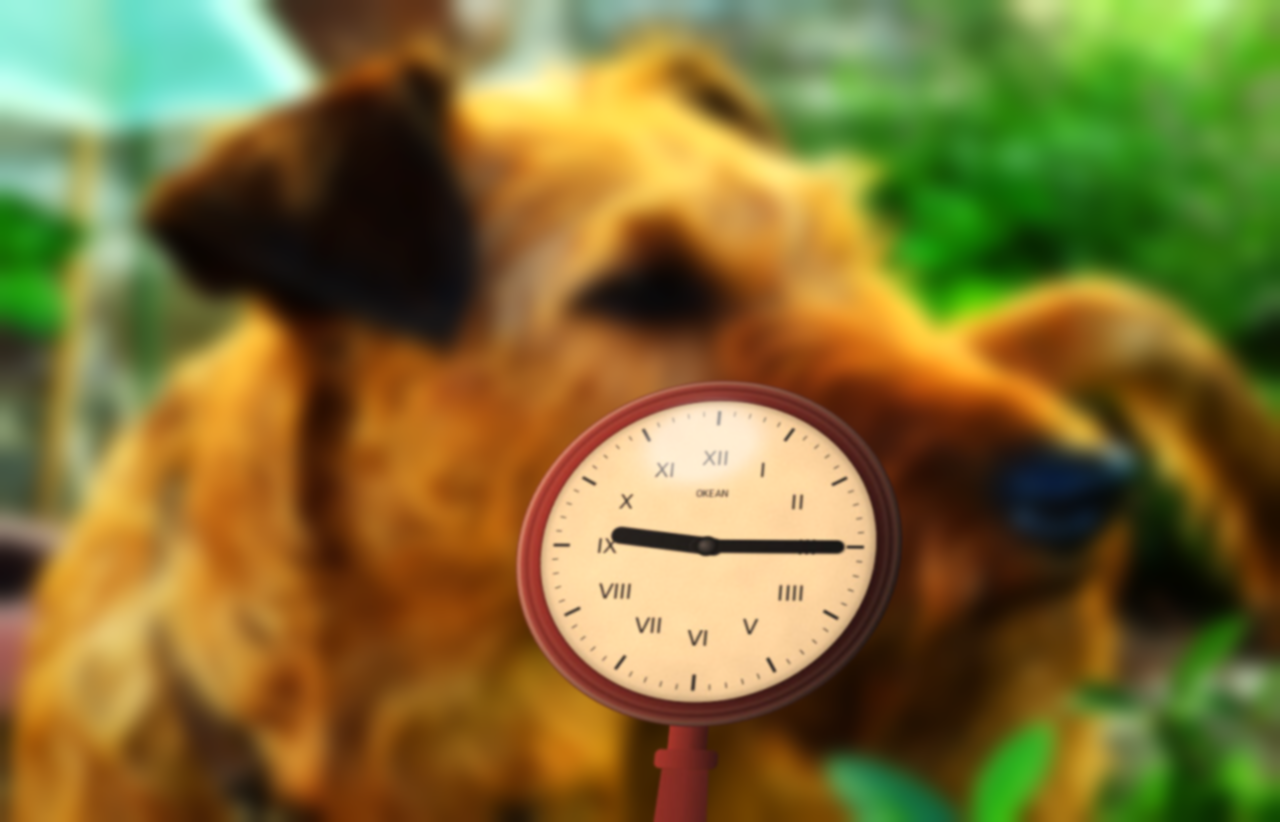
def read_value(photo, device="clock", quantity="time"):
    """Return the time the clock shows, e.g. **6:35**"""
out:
**9:15**
